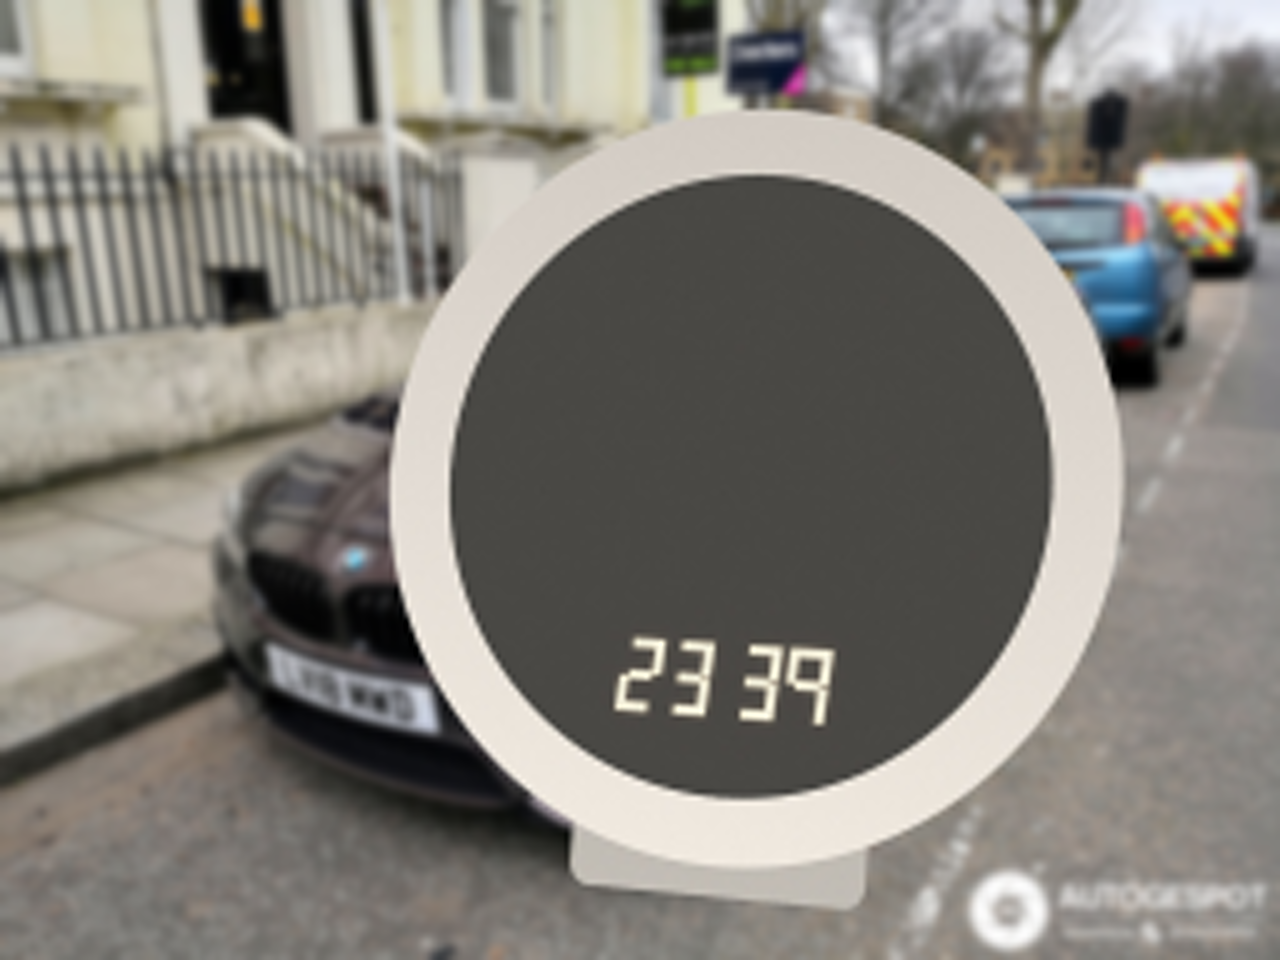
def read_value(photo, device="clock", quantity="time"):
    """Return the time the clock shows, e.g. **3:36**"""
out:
**23:39**
